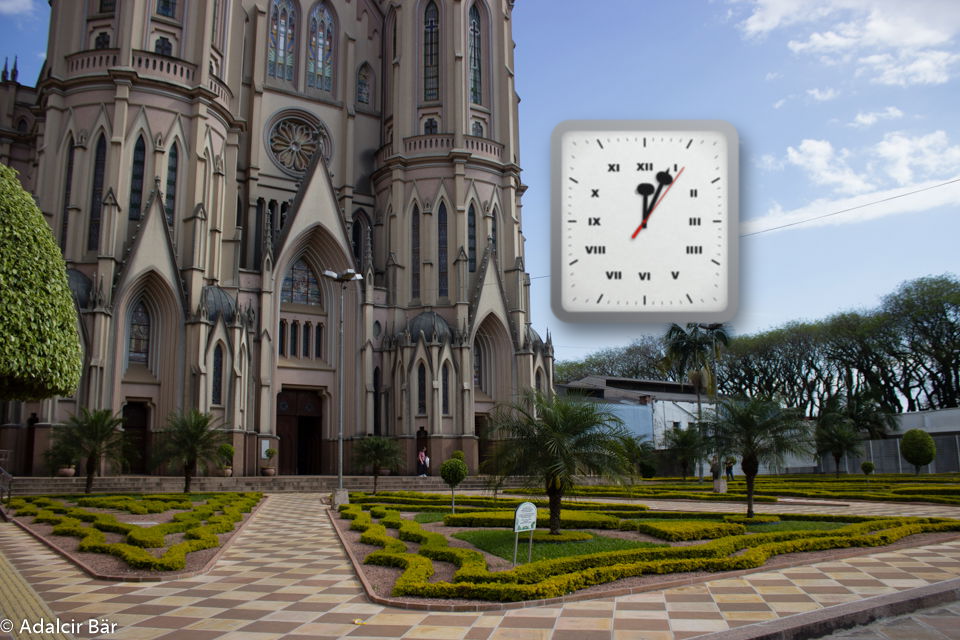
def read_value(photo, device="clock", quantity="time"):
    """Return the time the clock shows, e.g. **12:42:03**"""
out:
**12:04:06**
